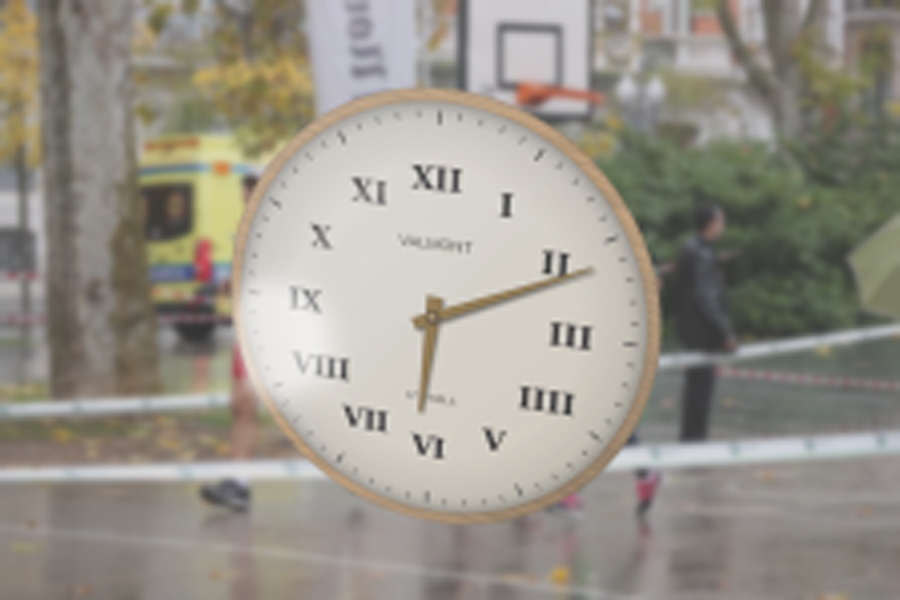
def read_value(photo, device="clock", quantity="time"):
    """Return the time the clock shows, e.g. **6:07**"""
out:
**6:11**
